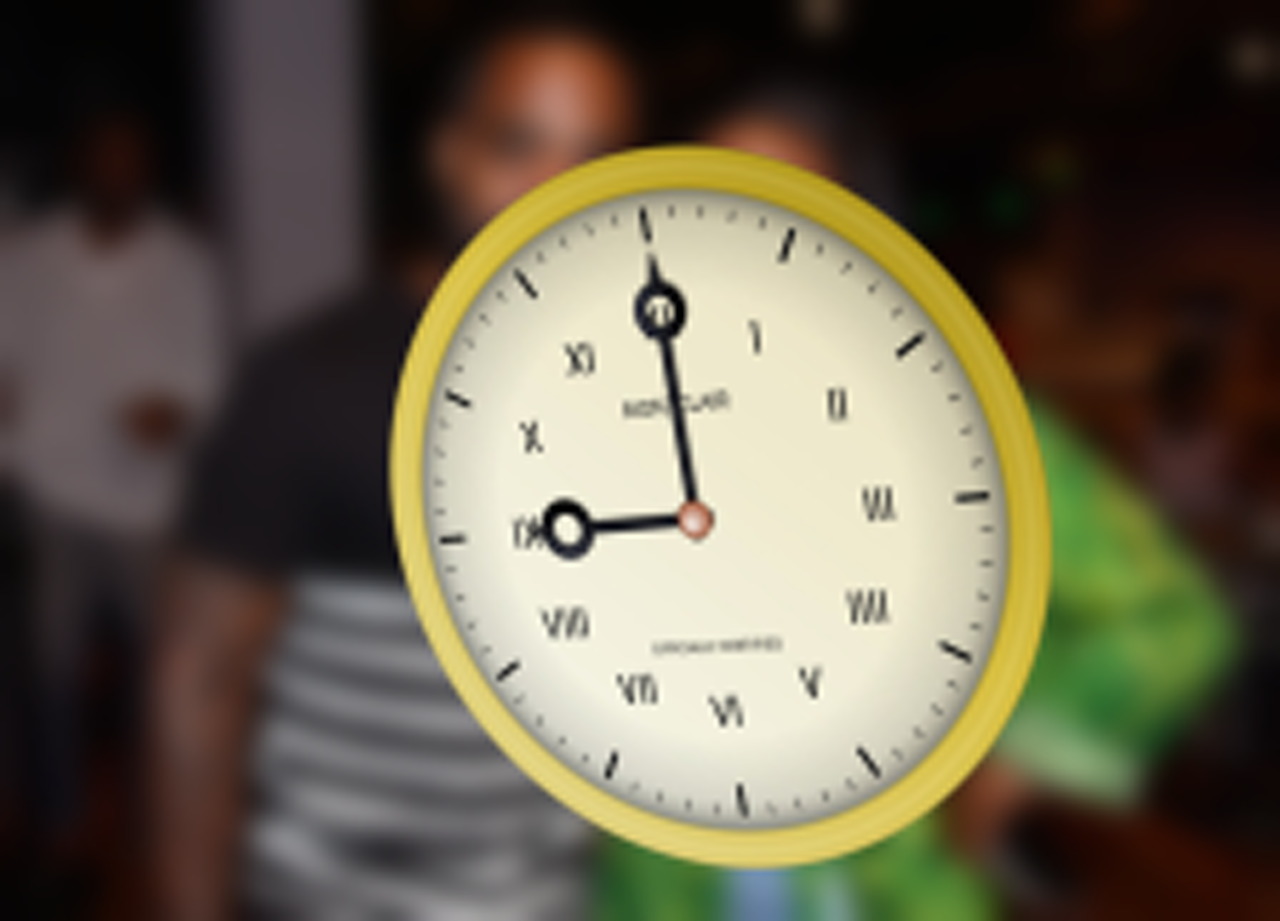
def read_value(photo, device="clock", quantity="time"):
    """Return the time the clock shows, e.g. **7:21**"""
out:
**9:00**
